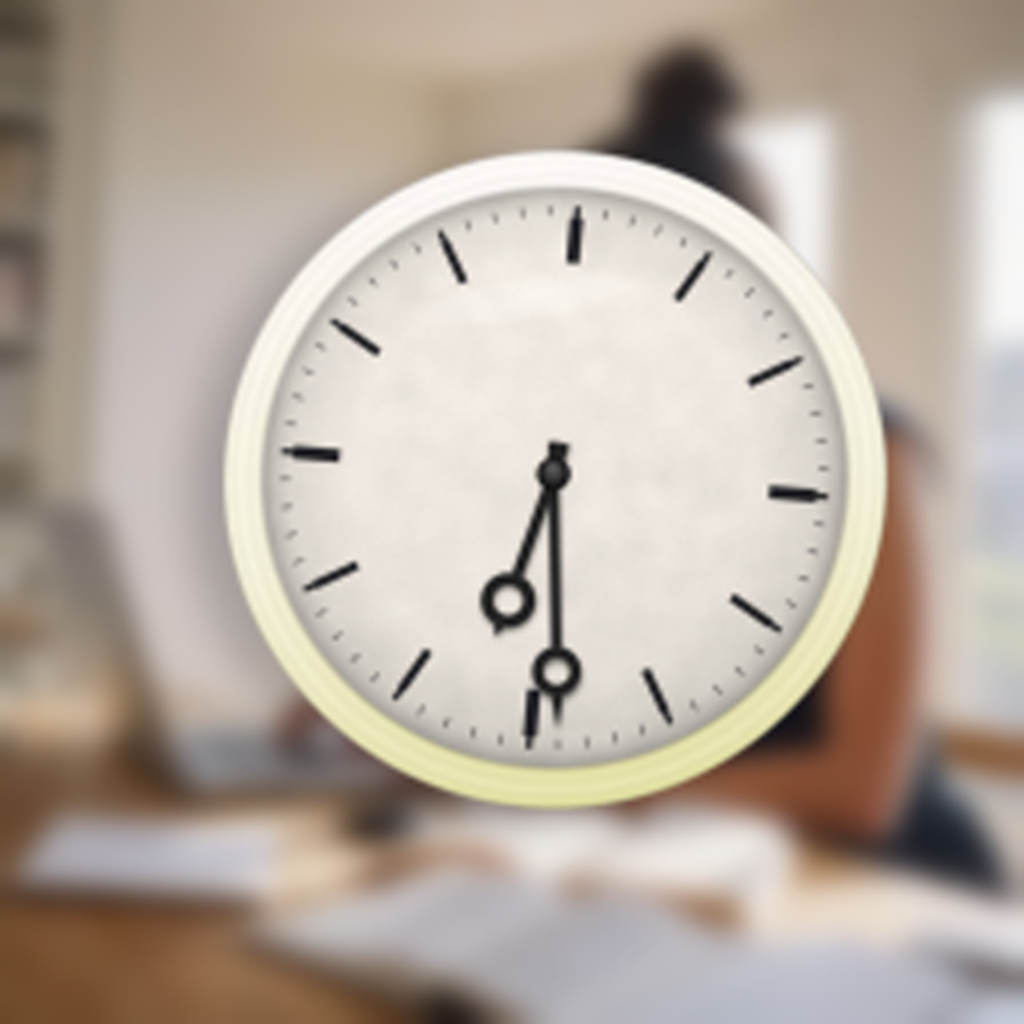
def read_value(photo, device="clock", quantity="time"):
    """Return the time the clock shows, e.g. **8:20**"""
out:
**6:29**
